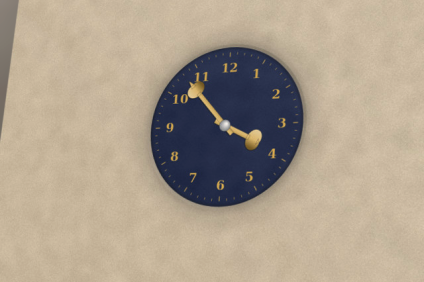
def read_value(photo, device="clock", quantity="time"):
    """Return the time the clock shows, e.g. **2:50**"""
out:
**3:53**
